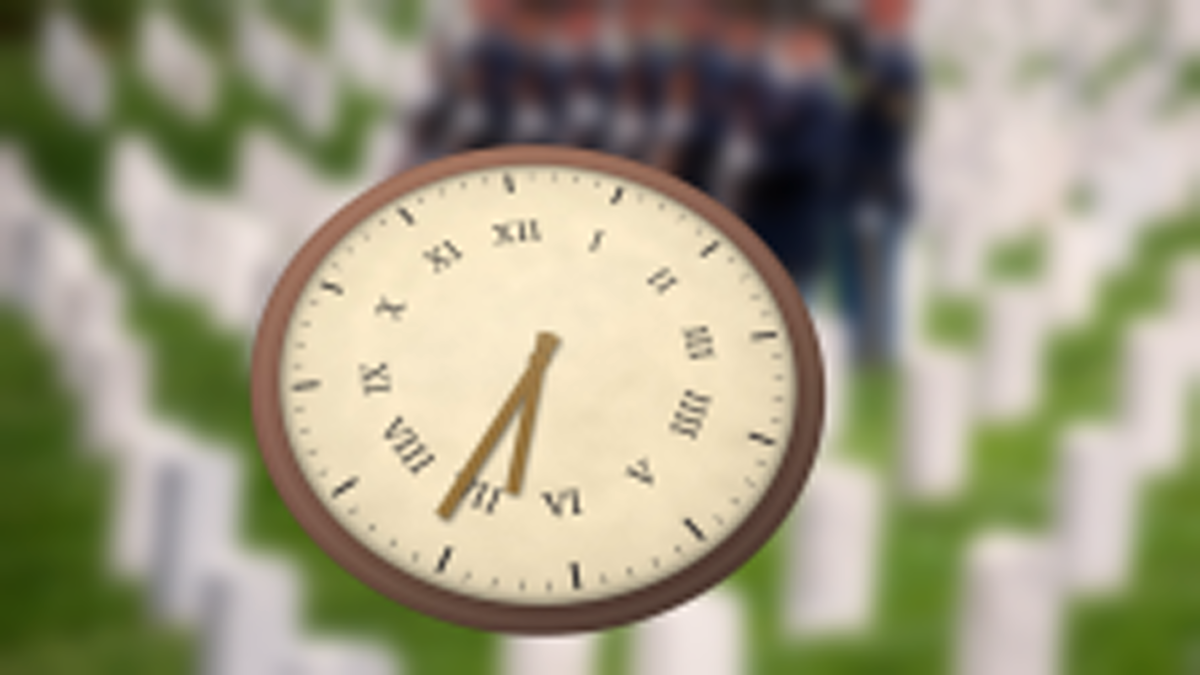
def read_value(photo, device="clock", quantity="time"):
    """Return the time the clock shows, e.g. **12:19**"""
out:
**6:36**
